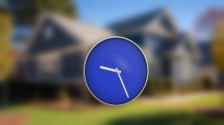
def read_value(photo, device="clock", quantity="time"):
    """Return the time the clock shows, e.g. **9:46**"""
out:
**9:26**
